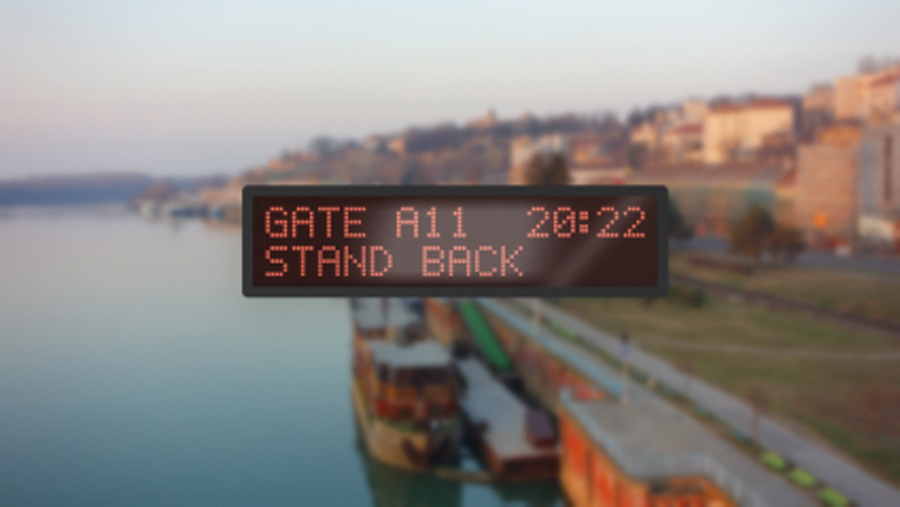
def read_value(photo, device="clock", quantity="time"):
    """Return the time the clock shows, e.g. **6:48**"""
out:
**20:22**
